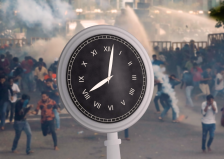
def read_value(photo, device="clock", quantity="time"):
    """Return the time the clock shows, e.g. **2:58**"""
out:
**8:02**
